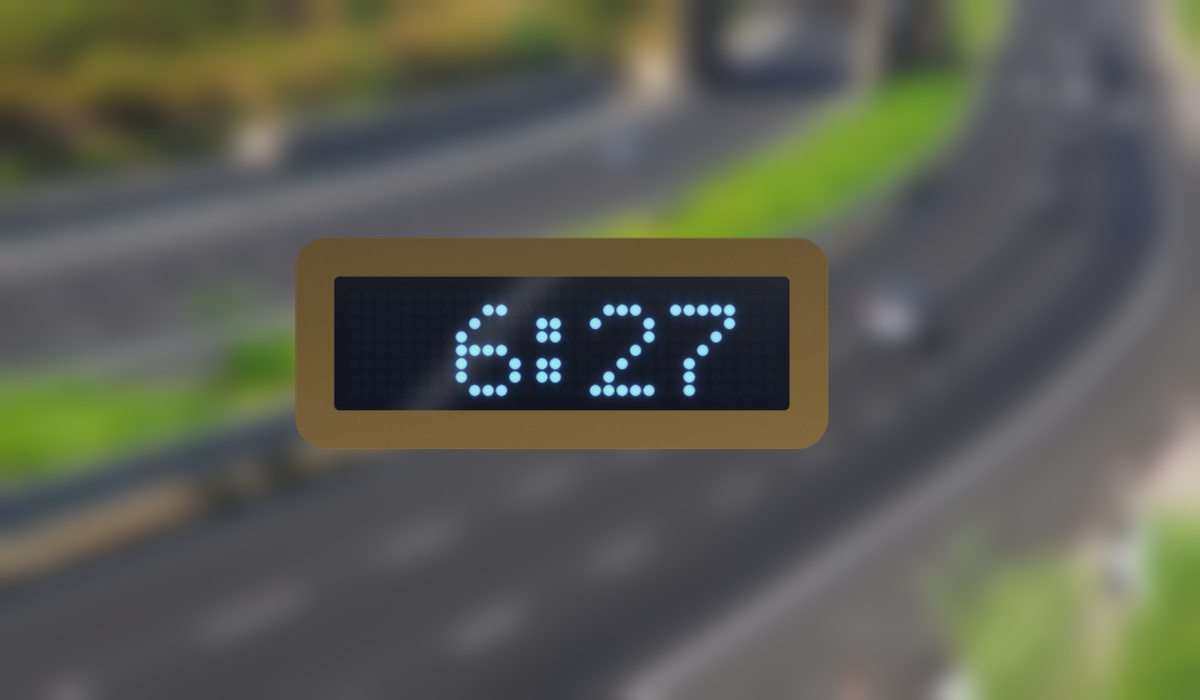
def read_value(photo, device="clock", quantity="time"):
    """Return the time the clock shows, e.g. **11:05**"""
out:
**6:27**
